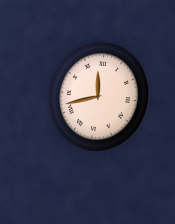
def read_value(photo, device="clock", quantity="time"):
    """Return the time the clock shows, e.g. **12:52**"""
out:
**11:42**
